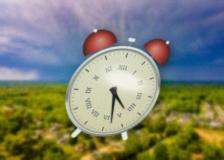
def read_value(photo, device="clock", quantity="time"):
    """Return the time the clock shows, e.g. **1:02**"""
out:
**4:28**
